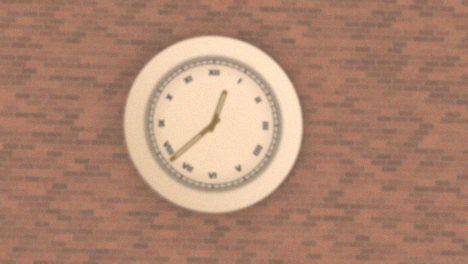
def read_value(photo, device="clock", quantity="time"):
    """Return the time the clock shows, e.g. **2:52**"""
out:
**12:38**
